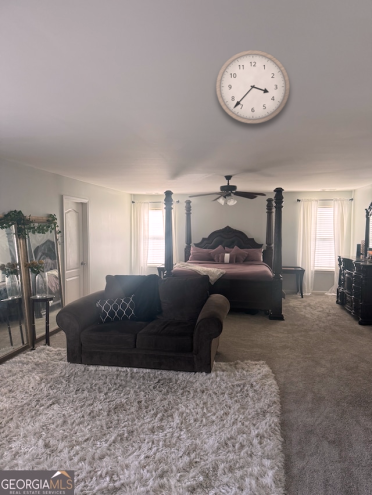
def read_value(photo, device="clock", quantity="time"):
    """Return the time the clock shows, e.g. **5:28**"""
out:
**3:37**
